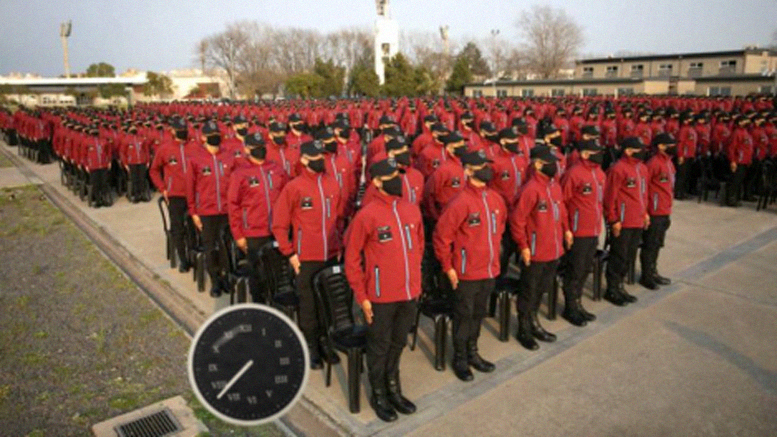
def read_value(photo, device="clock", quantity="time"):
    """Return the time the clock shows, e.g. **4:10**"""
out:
**7:38**
